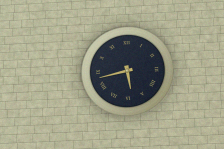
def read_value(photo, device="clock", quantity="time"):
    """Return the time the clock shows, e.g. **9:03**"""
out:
**5:43**
